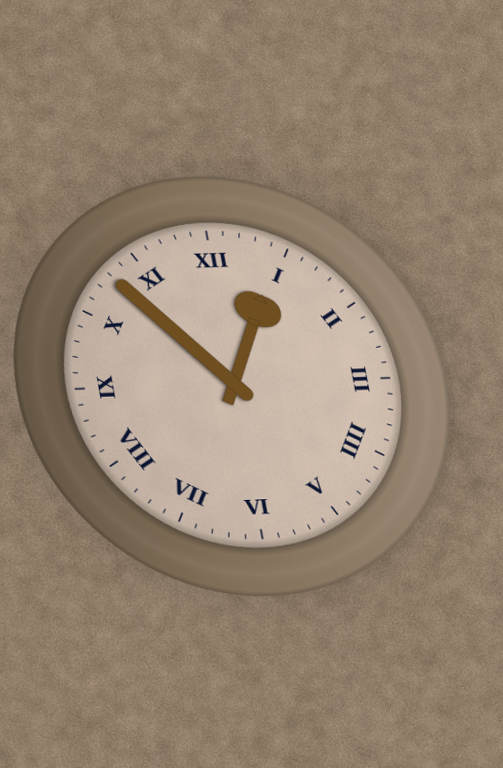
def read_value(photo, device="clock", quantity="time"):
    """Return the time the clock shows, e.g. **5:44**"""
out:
**12:53**
